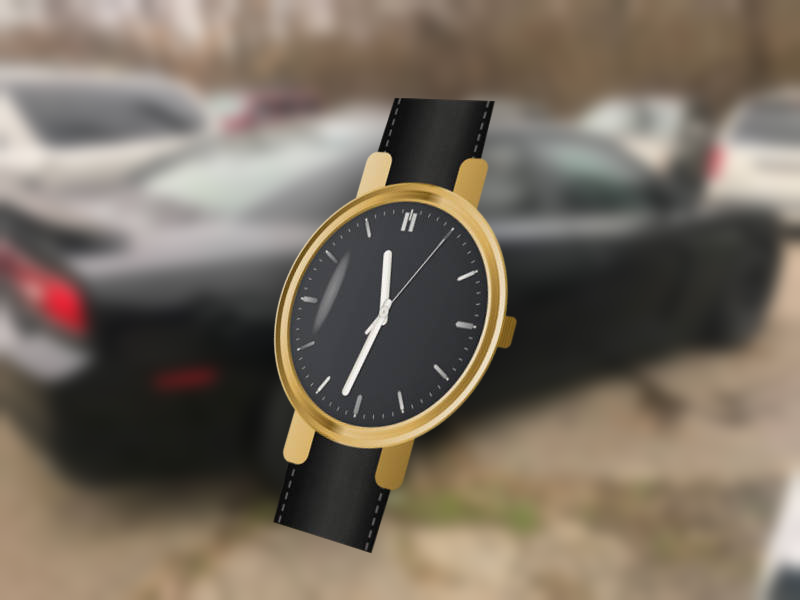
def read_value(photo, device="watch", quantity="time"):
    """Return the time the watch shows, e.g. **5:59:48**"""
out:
**11:32:05**
